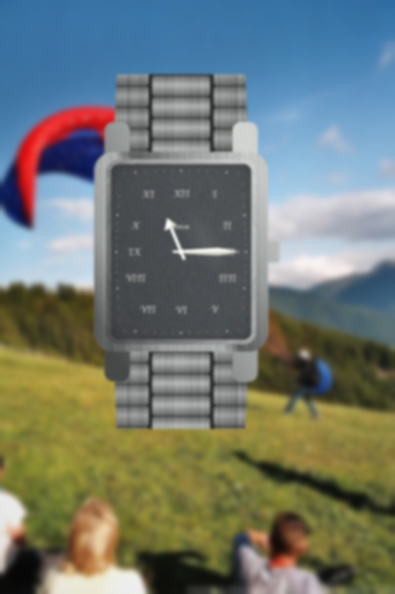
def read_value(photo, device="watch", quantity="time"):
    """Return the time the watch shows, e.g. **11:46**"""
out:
**11:15**
